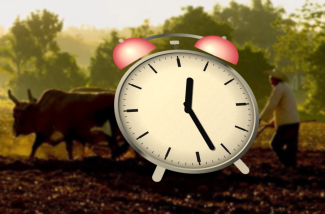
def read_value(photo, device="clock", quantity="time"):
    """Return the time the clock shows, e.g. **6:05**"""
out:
**12:27**
